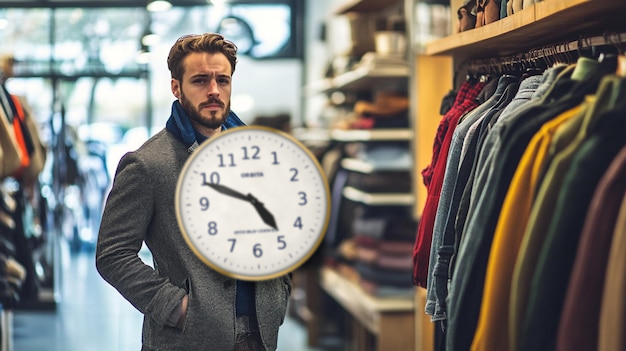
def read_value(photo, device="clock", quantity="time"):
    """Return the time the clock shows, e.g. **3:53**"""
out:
**4:49**
